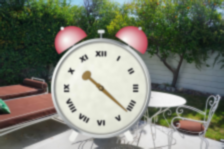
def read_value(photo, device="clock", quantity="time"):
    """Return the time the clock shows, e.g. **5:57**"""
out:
**10:22**
